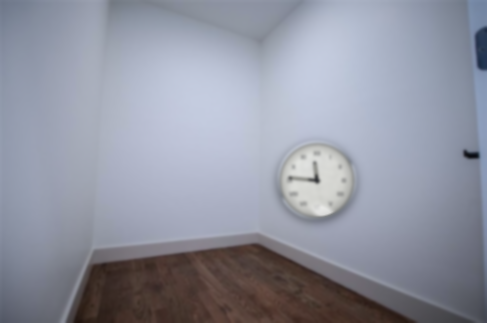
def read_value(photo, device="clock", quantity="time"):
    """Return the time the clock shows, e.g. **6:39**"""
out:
**11:46**
